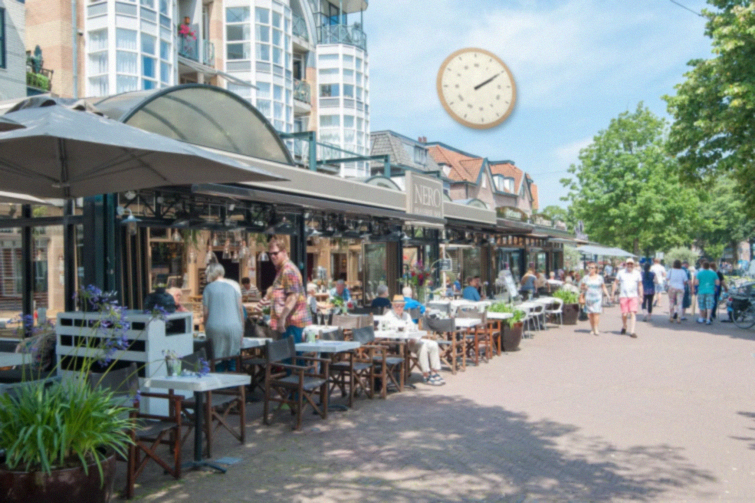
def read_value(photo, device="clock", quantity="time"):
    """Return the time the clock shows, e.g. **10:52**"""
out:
**2:10**
